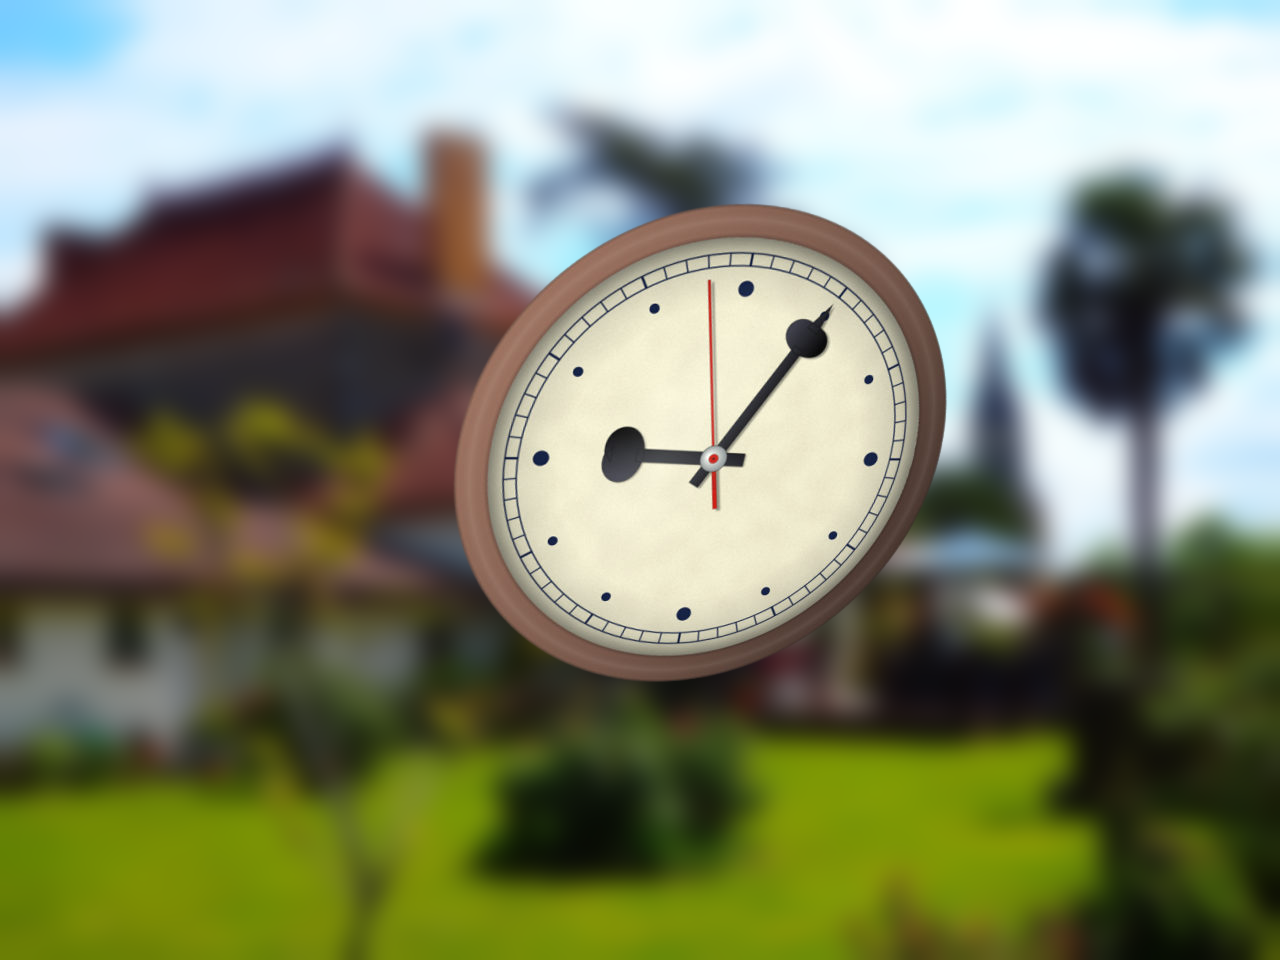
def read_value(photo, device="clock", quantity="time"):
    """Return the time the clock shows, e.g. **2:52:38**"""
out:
**9:04:58**
